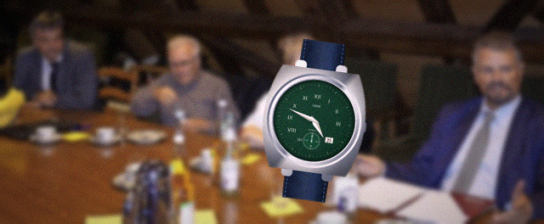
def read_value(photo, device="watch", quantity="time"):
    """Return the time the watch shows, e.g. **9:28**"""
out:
**4:48**
